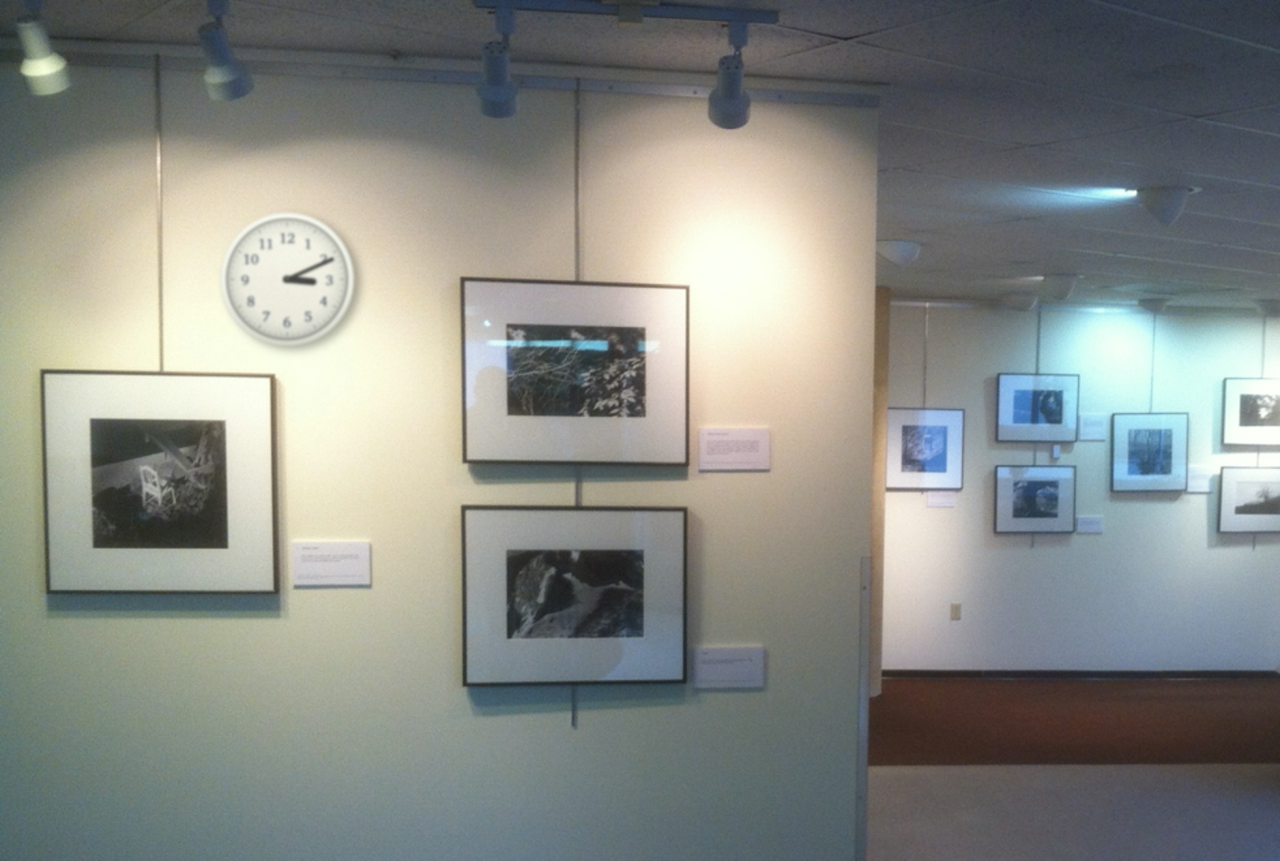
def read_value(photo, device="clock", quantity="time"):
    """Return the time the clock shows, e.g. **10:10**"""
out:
**3:11**
